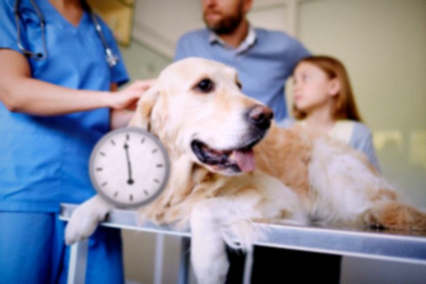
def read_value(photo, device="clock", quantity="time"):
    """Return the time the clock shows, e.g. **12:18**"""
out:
**5:59**
